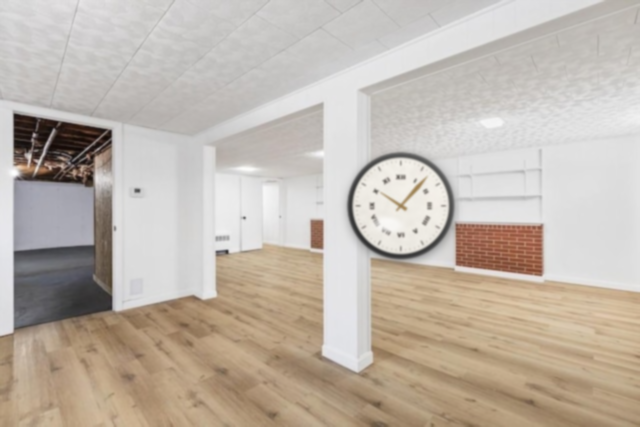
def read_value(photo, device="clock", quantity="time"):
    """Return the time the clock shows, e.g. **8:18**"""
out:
**10:07**
